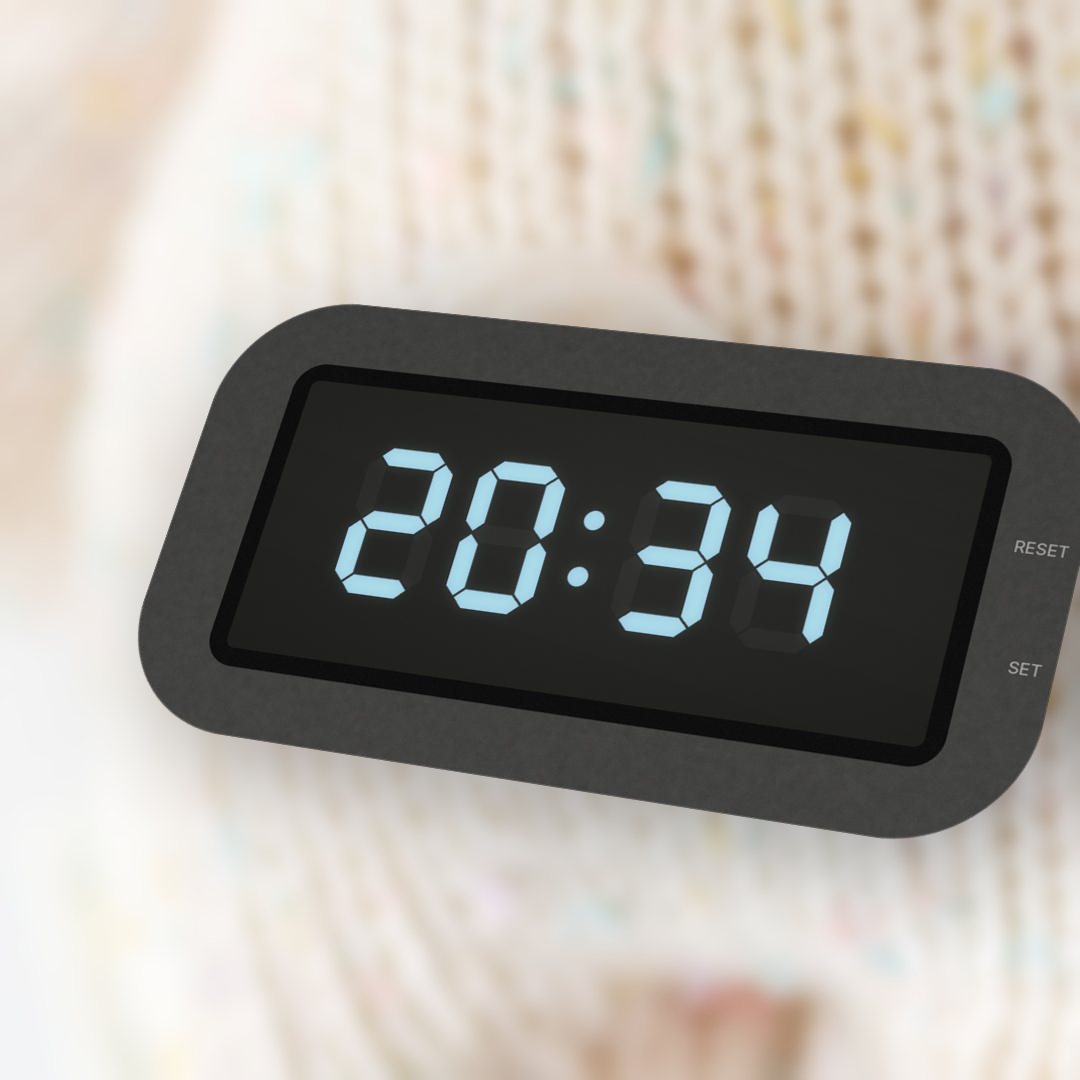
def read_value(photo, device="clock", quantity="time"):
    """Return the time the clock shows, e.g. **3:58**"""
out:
**20:34**
